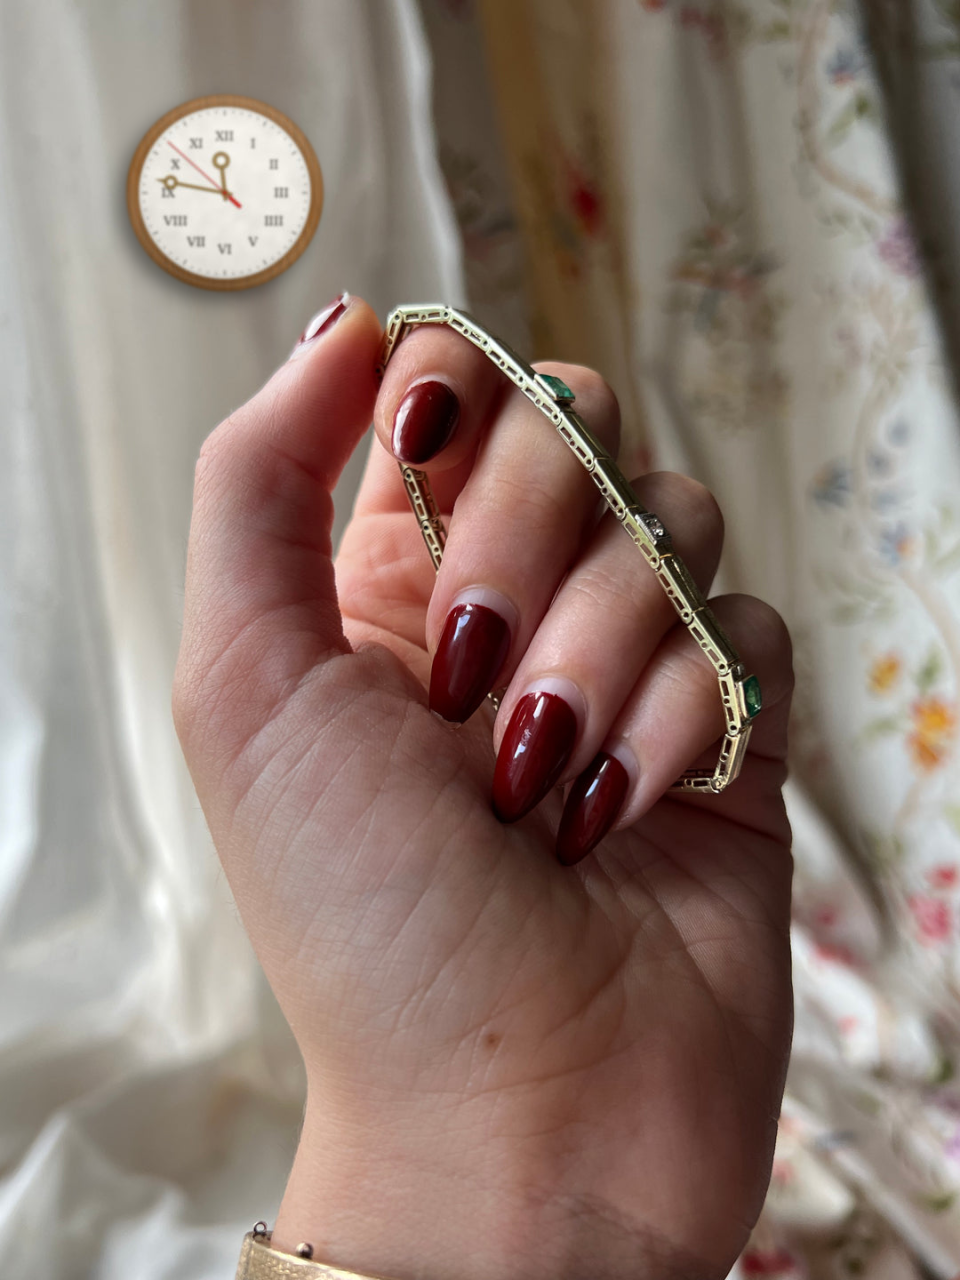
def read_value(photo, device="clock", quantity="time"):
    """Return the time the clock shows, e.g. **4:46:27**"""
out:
**11:46:52**
